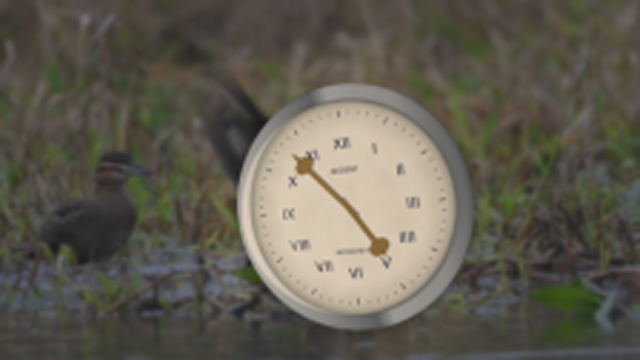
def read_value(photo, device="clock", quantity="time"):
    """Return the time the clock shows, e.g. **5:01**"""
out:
**4:53**
